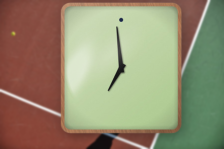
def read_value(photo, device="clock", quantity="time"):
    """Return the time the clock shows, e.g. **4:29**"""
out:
**6:59**
